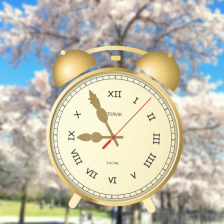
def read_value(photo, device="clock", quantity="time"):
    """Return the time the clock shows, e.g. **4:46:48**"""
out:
**8:55:07**
